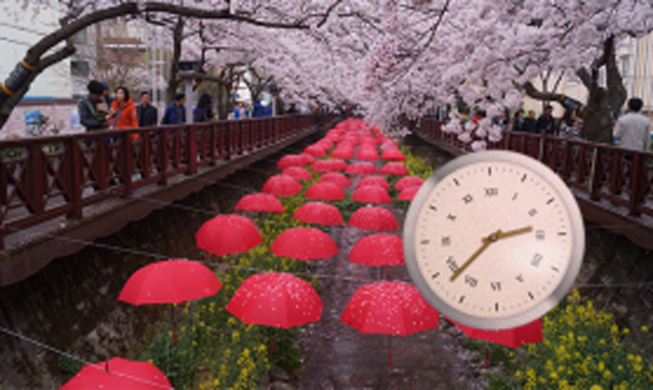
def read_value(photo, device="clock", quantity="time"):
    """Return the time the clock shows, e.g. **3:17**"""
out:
**2:38**
